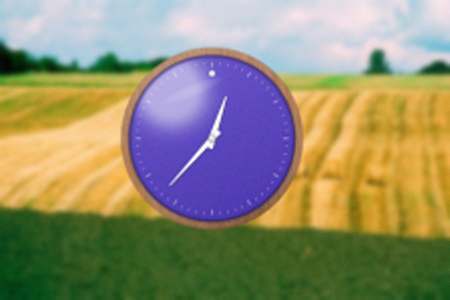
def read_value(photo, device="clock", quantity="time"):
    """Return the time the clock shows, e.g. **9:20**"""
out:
**12:37**
